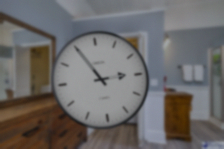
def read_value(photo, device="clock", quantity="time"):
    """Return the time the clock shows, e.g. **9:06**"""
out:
**2:55**
